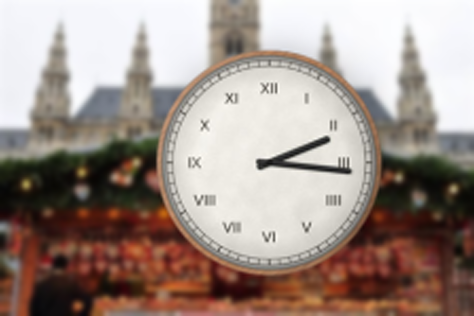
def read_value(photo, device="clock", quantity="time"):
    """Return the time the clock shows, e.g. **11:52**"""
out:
**2:16**
